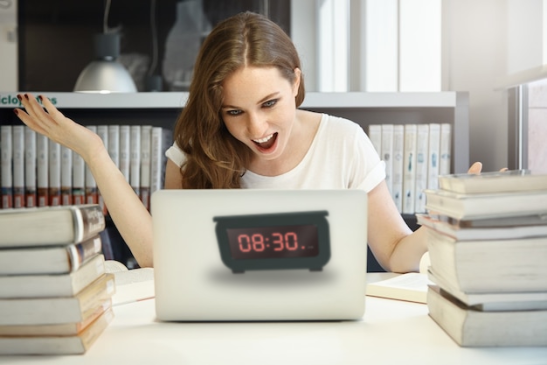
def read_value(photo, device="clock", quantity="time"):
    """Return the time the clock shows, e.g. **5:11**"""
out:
**8:30**
